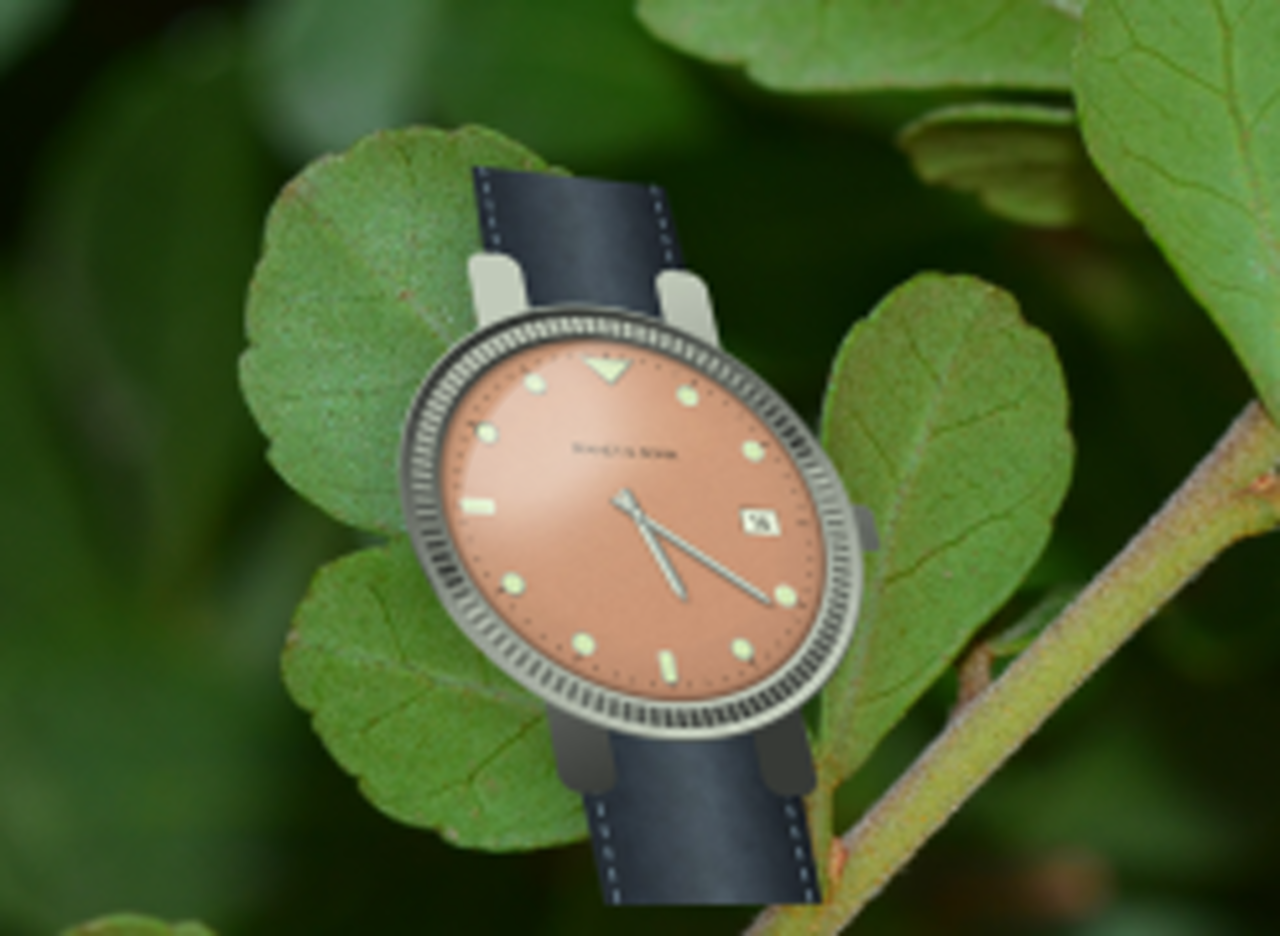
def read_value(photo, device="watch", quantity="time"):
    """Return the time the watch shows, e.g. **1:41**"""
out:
**5:21**
